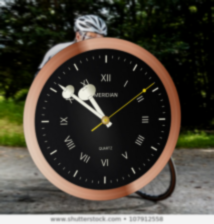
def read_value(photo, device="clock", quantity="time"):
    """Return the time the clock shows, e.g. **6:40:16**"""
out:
**10:51:09**
